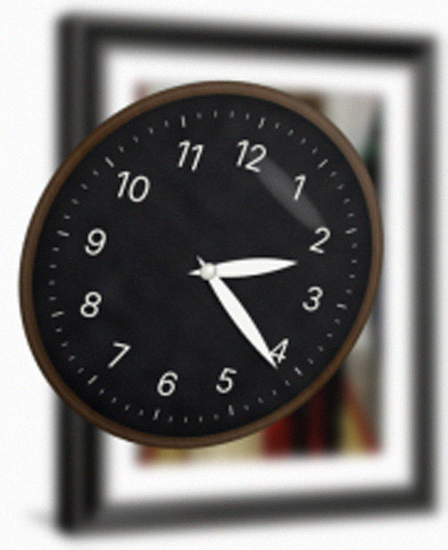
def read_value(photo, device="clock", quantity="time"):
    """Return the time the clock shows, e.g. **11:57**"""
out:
**2:21**
